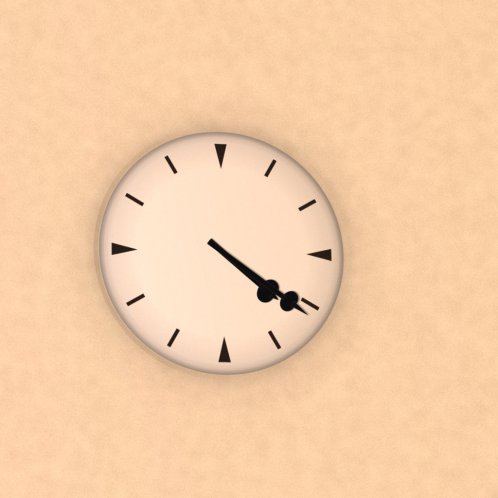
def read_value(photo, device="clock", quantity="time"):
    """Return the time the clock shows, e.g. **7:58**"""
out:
**4:21**
